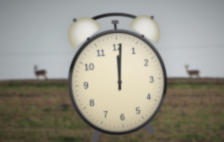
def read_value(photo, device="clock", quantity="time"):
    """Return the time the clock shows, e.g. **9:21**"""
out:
**12:01**
